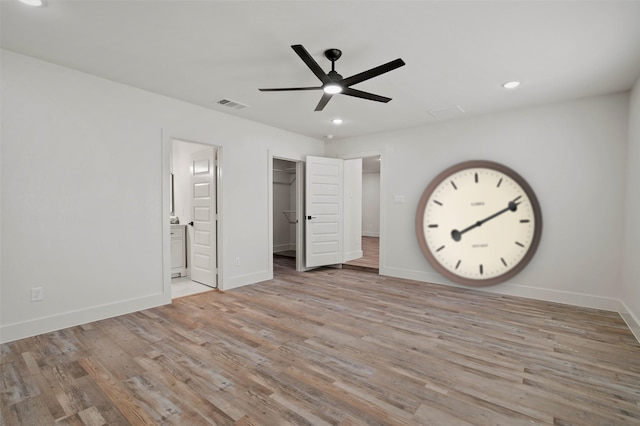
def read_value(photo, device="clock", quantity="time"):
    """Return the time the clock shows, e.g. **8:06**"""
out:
**8:11**
